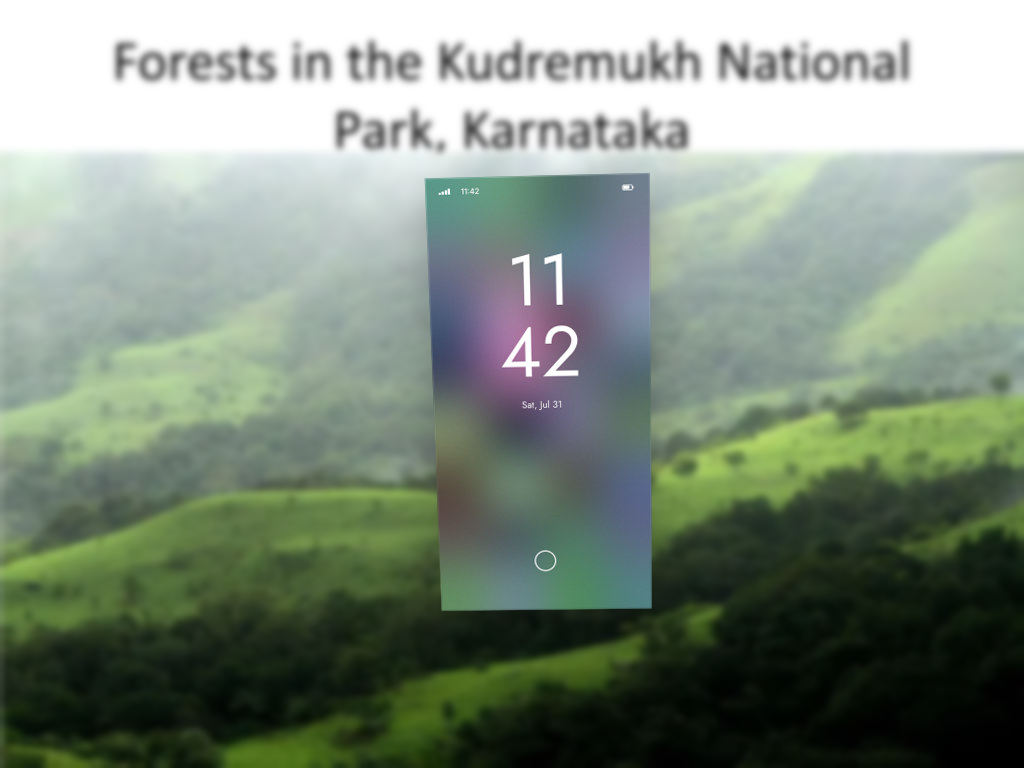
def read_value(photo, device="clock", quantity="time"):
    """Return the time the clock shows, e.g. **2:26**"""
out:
**11:42**
